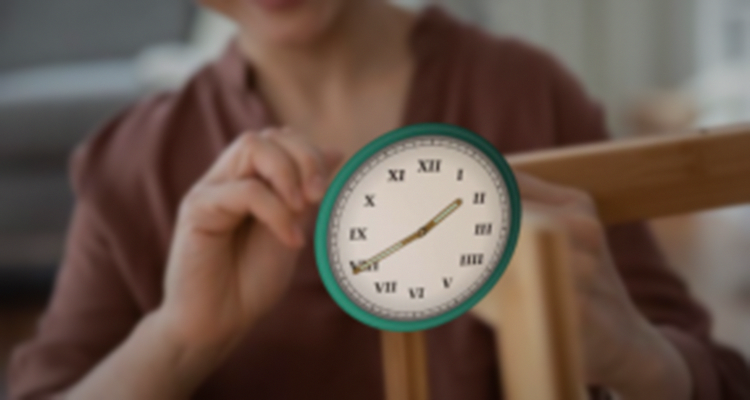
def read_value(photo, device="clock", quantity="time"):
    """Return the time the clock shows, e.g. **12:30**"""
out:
**1:40**
